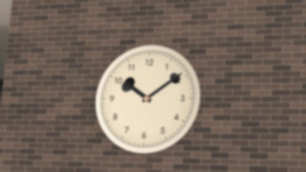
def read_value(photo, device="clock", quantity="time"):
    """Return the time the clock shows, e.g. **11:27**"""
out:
**10:09**
